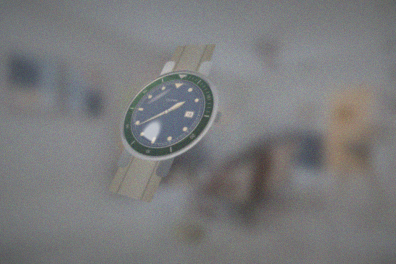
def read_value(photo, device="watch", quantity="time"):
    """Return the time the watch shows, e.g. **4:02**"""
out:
**1:39**
